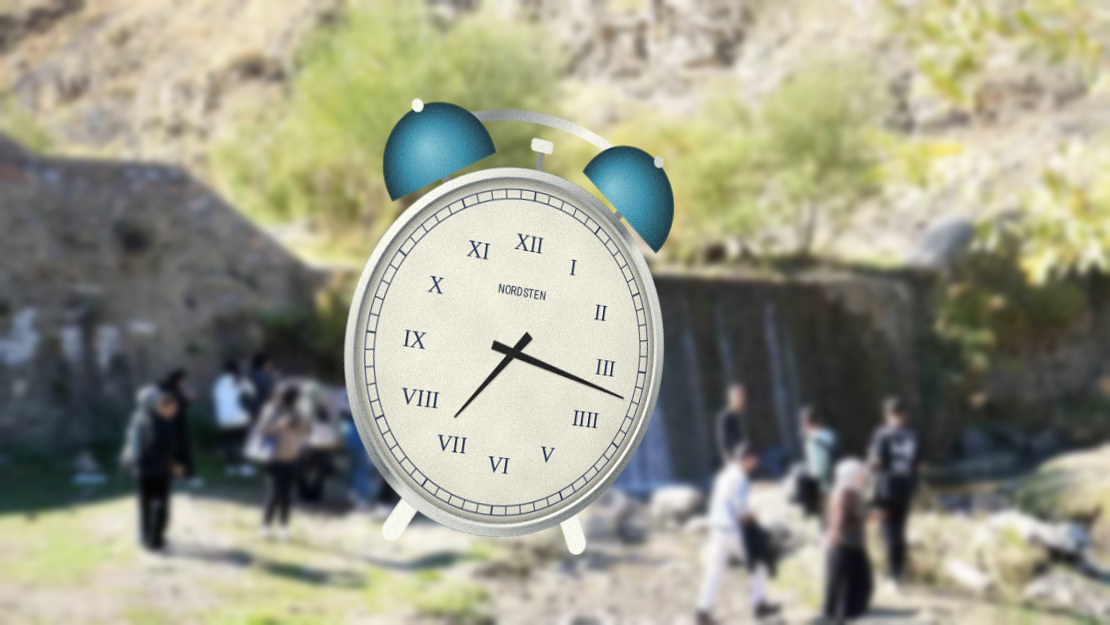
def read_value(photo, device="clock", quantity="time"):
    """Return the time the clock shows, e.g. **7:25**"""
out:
**7:17**
